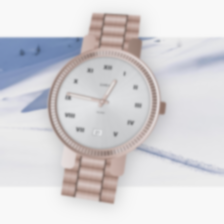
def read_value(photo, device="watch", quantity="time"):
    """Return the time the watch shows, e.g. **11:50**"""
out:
**12:46**
